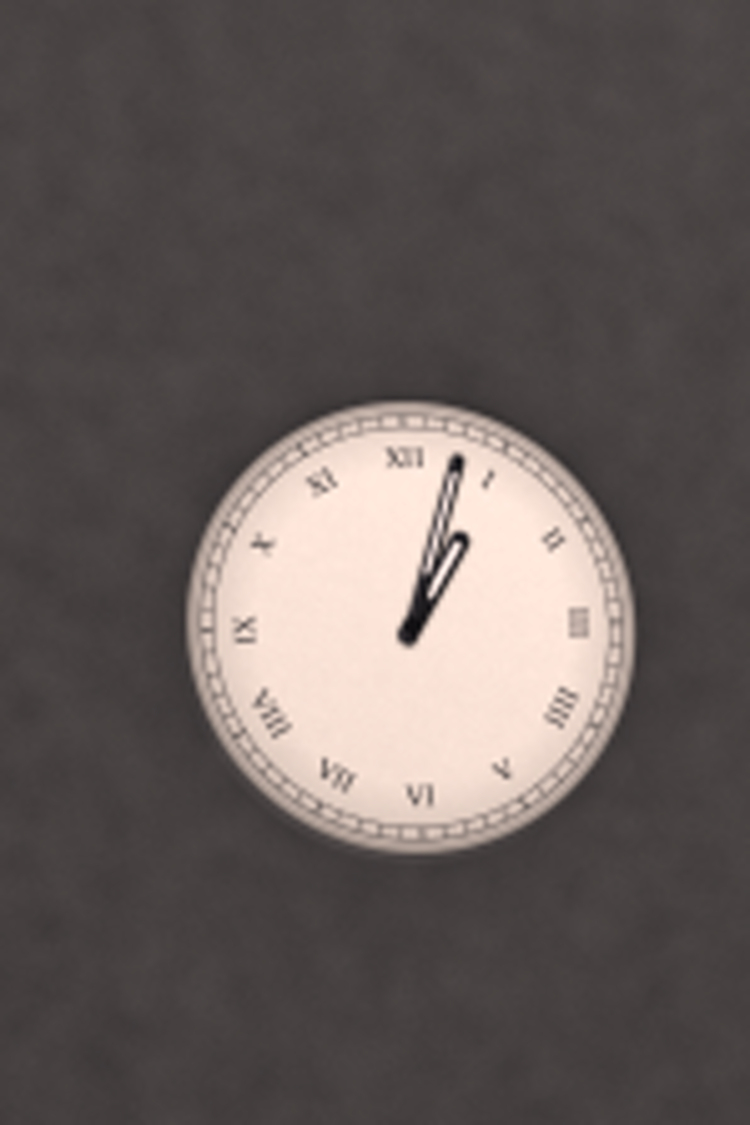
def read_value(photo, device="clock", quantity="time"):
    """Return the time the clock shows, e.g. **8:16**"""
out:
**1:03**
